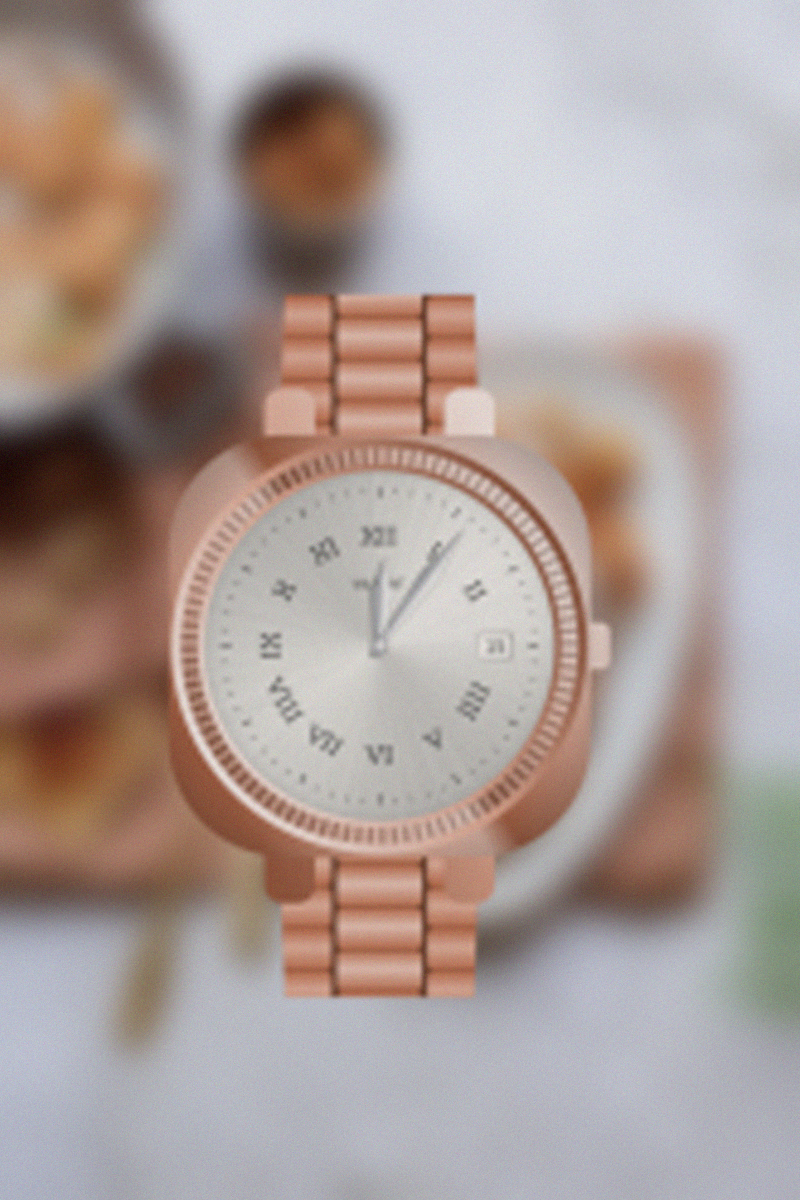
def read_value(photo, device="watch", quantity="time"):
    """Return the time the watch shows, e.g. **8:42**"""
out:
**12:06**
